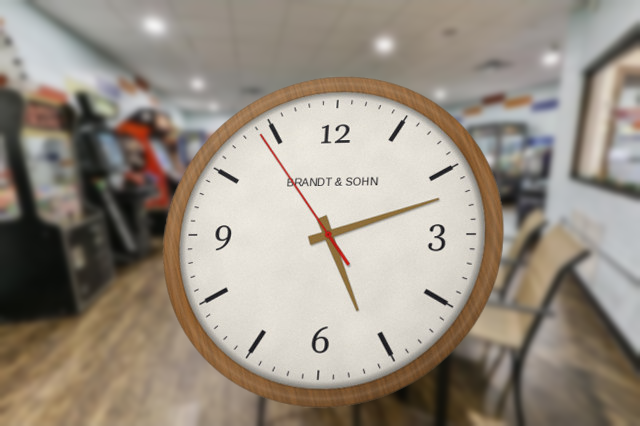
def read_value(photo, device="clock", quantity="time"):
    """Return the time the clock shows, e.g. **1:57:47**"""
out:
**5:11:54**
